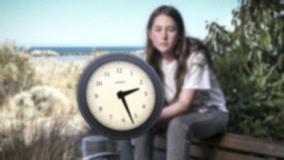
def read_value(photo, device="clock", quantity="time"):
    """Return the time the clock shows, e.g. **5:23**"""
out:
**2:27**
